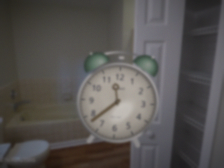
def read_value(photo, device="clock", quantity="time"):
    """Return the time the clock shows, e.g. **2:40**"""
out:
**11:38**
